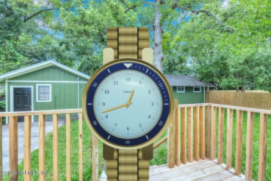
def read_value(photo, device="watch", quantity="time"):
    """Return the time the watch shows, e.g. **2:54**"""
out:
**12:42**
